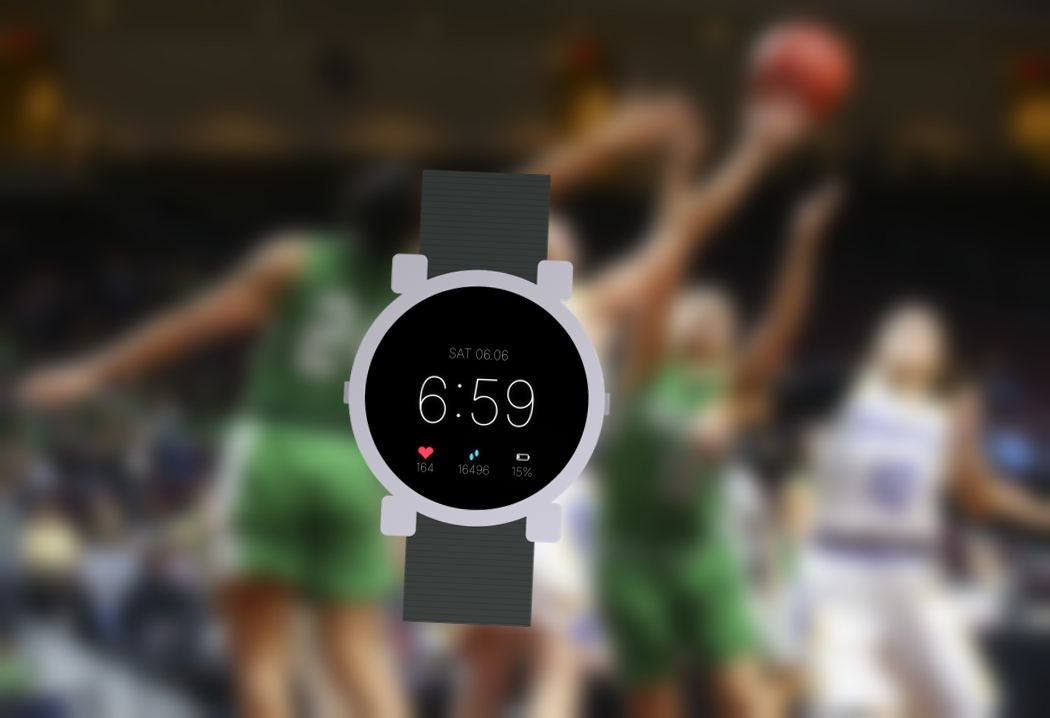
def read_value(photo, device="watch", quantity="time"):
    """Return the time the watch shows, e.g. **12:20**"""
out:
**6:59**
